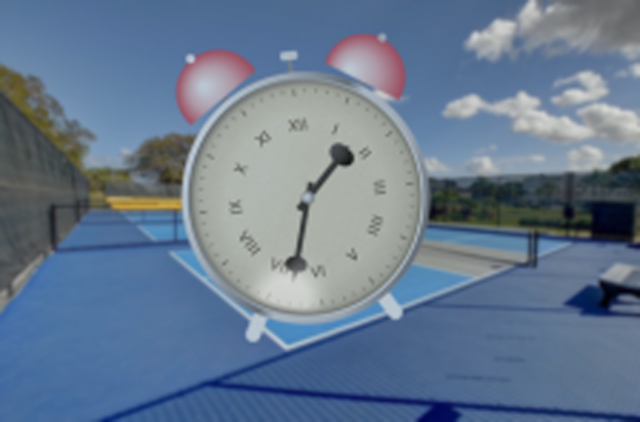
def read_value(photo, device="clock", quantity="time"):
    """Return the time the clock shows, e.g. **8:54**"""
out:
**1:33**
